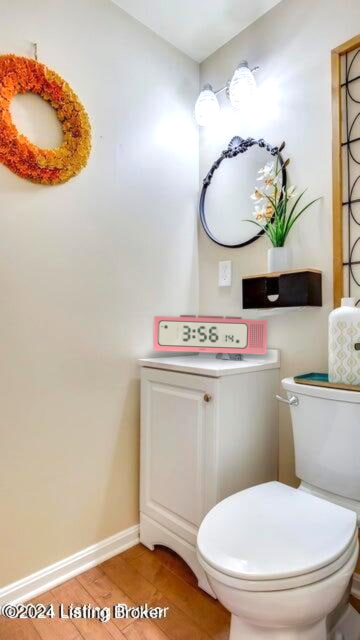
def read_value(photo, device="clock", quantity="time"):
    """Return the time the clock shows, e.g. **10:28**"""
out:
**3:56**
